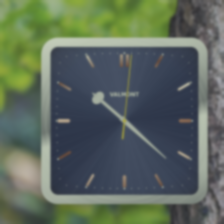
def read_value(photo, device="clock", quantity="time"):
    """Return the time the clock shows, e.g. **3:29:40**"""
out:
**10:22:01**
